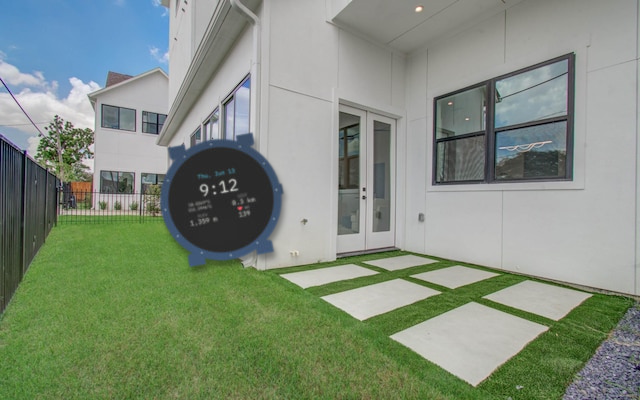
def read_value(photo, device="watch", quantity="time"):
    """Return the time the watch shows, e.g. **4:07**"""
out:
**9:12**
